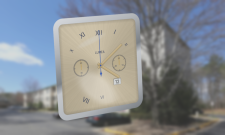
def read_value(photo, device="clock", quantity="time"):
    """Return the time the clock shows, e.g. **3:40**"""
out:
**4:09**
